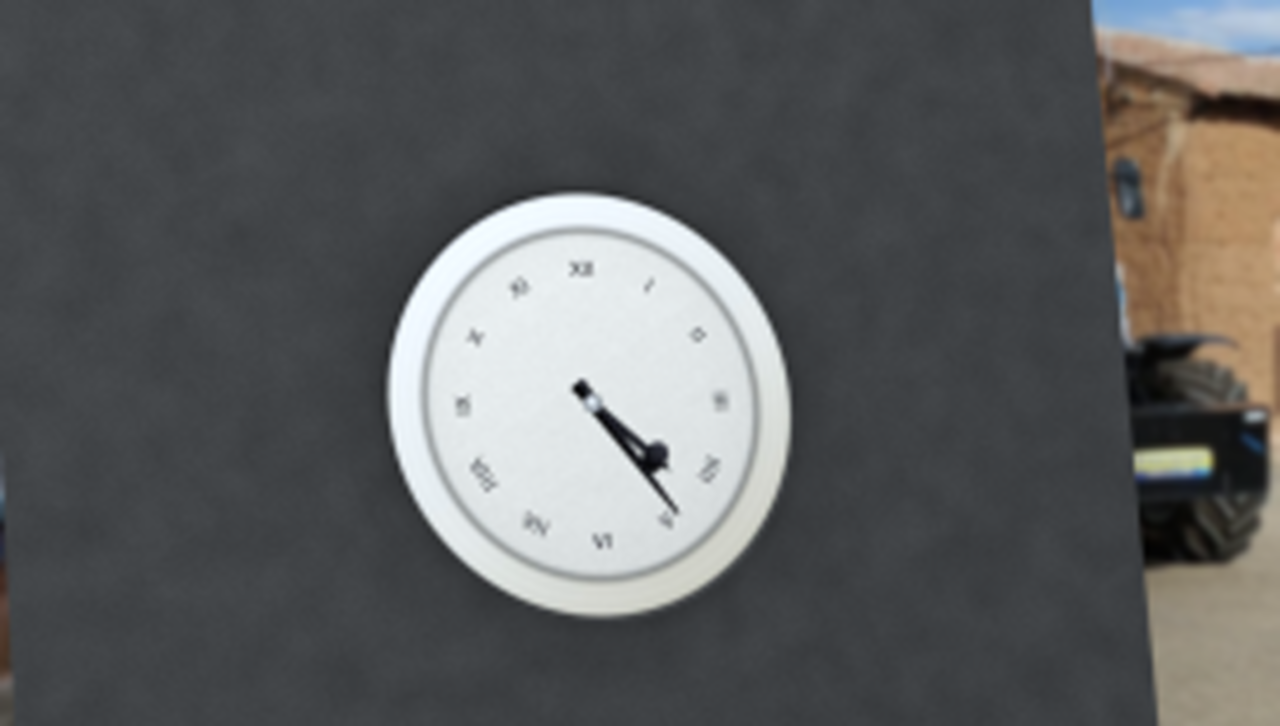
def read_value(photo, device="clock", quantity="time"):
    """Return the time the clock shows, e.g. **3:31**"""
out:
**4:24**
